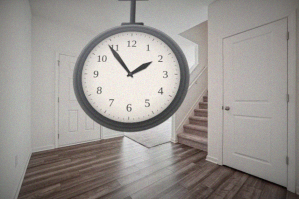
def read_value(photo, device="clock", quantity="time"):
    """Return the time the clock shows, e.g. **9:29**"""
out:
**1:54**
